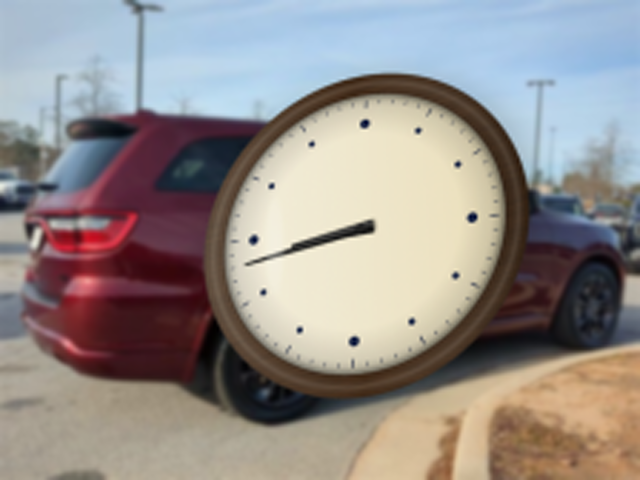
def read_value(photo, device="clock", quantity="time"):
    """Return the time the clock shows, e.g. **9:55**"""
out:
**8:43**
